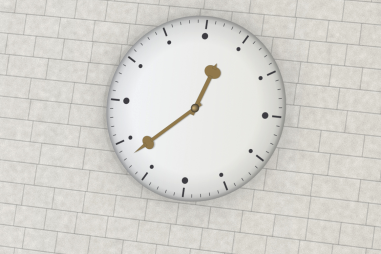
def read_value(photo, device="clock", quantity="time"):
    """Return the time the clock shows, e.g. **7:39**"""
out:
**12:38**
